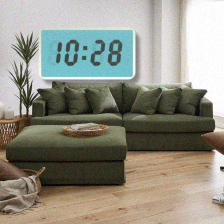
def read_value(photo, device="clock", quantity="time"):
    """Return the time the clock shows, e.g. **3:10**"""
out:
**10:28**
